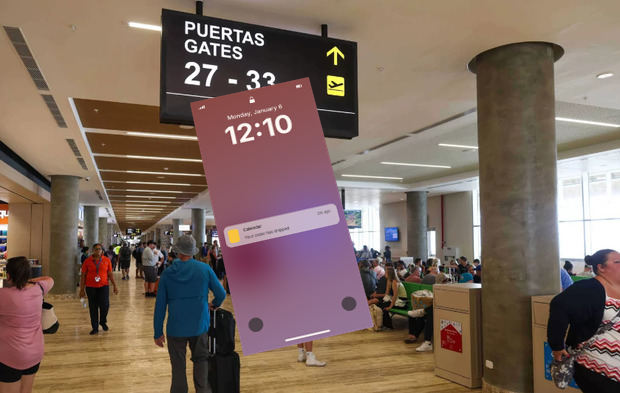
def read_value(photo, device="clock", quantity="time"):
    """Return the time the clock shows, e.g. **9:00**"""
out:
**12:10**
